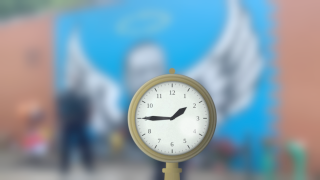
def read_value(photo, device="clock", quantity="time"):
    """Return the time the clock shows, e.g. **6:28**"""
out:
**1:45**
